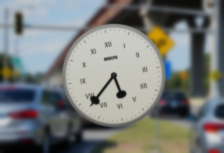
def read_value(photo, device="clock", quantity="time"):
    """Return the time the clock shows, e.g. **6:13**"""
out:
**5:38**
